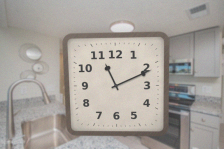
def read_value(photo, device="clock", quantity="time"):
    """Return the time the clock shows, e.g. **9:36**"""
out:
**11:11**
